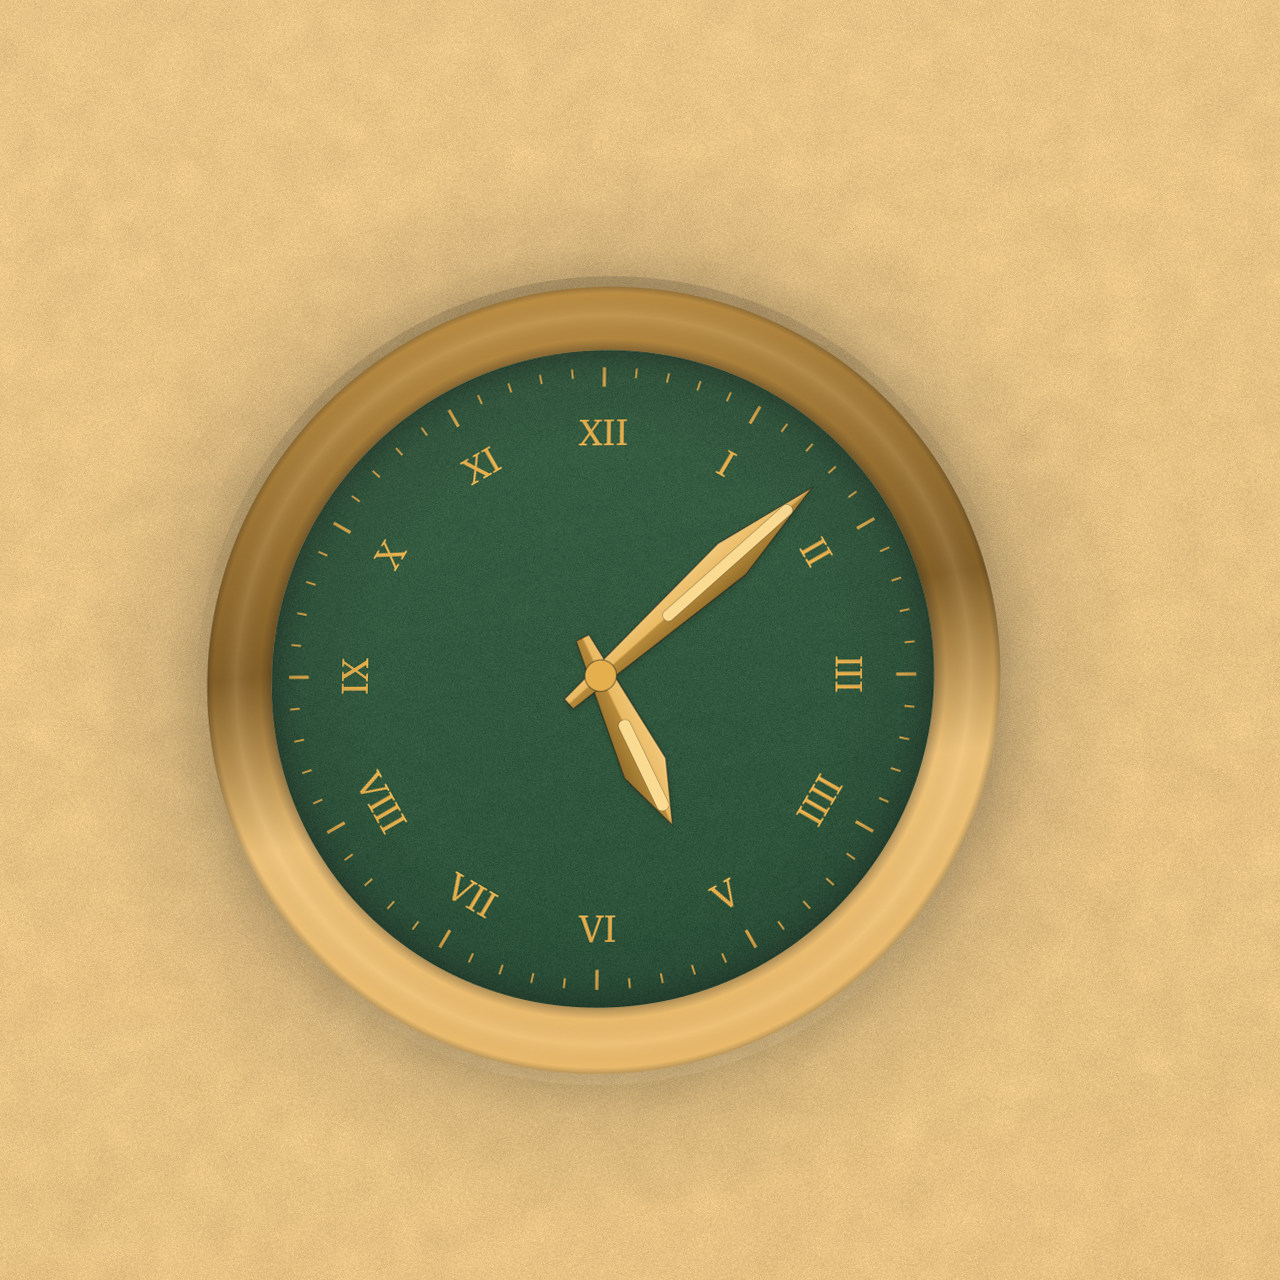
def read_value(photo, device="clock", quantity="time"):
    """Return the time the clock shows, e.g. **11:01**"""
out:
**5:08**
